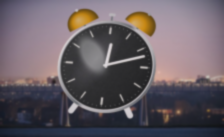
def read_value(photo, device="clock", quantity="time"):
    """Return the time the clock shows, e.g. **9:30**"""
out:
**12:12**
